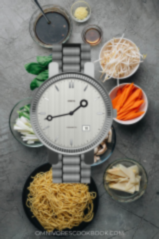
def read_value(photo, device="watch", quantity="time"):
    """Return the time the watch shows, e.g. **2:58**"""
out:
**1:43**
